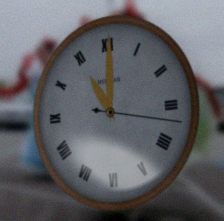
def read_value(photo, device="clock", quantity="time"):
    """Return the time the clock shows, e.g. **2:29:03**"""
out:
**11:00:17**
